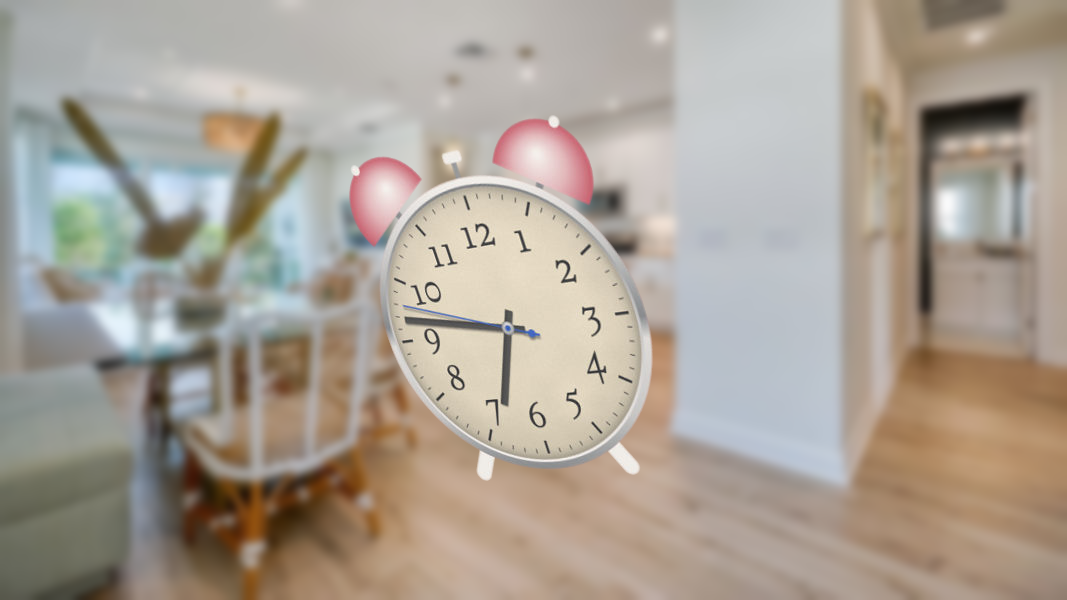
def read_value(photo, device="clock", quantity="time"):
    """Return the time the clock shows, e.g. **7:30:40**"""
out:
**6:46:48**
